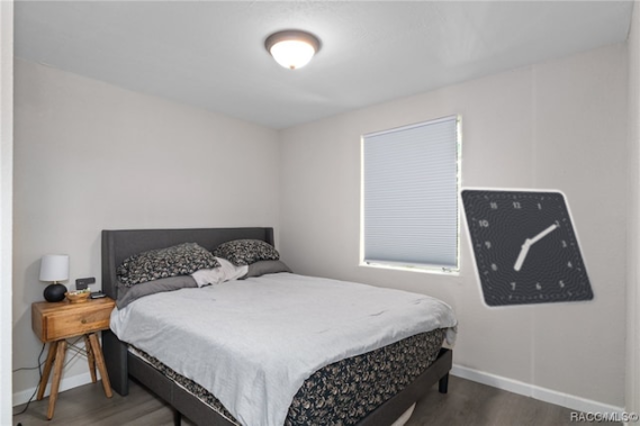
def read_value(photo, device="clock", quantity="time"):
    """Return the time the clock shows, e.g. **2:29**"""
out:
**7:10**
